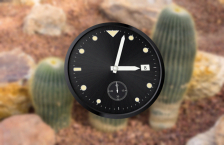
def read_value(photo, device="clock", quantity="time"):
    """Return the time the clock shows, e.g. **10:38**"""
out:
**3:03**
